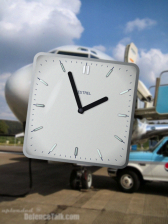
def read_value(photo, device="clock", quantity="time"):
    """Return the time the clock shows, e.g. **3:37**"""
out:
**1:56**
